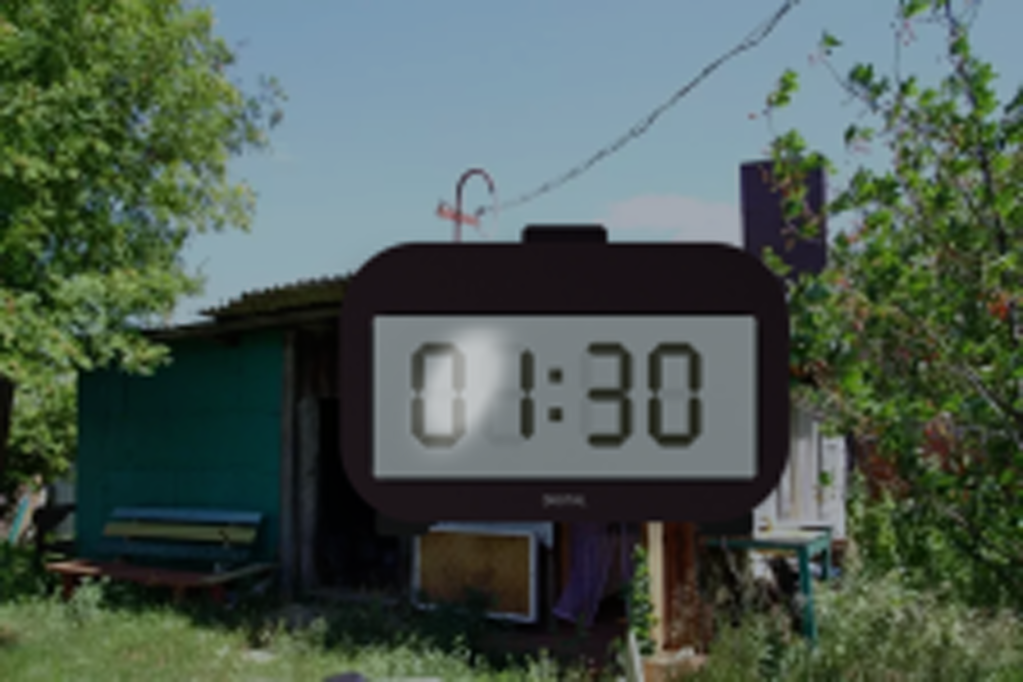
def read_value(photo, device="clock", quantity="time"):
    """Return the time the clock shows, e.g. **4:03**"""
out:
**1:30**
